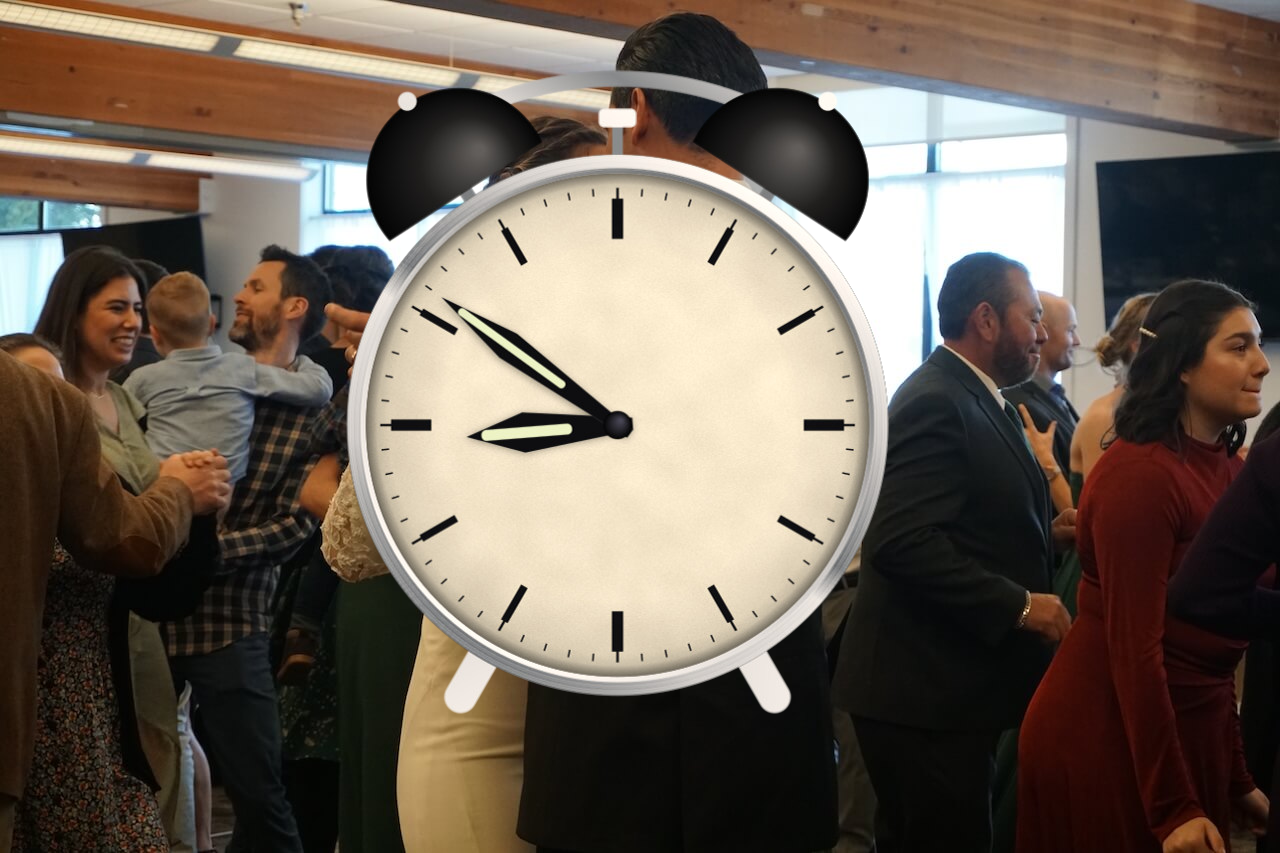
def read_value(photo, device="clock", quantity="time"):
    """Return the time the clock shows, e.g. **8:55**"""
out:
**8:51**
